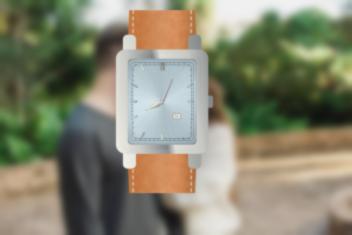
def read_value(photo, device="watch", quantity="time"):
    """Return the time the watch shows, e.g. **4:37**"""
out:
**8:04**
